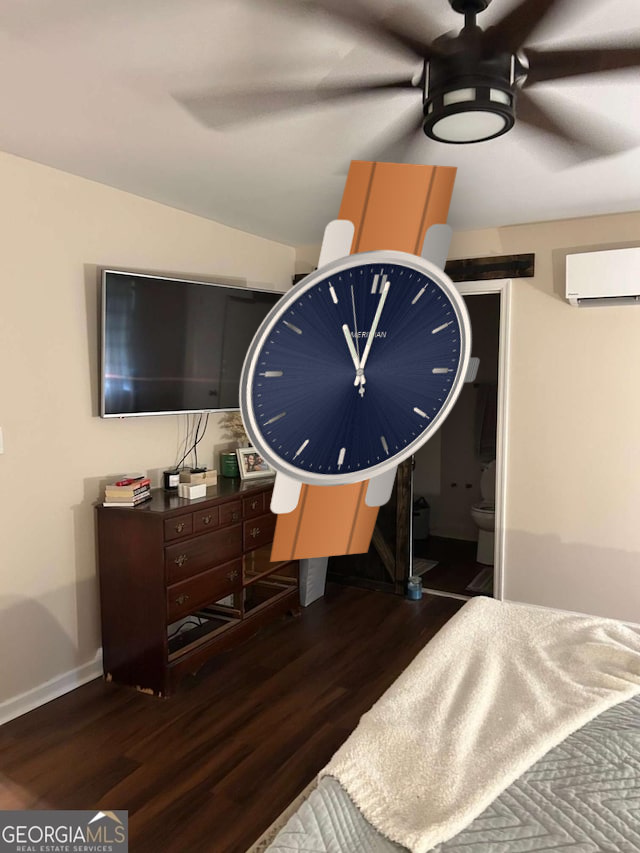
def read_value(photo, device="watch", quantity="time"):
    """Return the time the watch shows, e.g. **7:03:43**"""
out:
**11:00:57**
